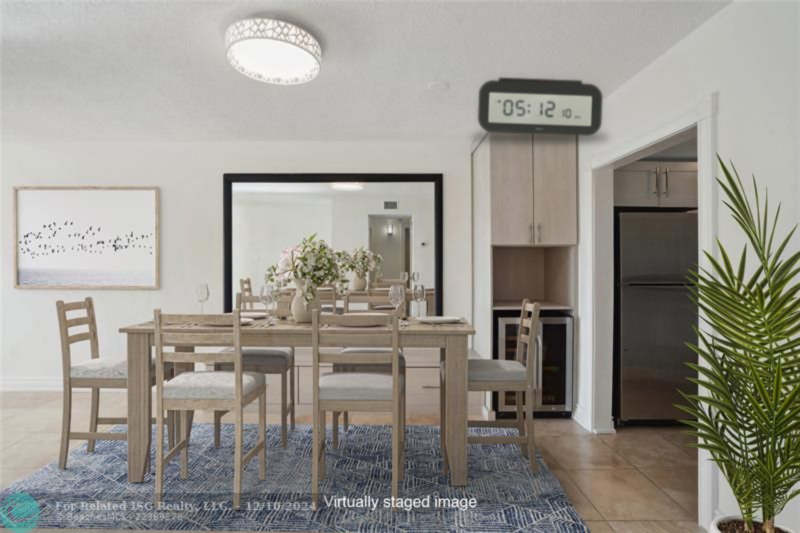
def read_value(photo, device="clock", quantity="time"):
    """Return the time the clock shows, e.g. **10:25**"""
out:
**5:12**
